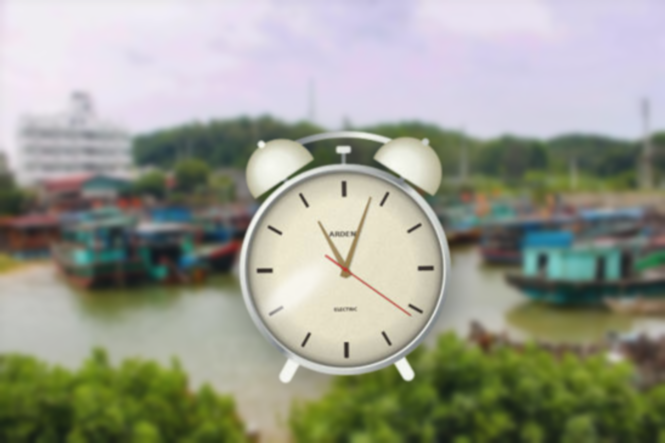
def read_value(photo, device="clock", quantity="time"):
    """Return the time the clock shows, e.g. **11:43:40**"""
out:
**11:03:21**
